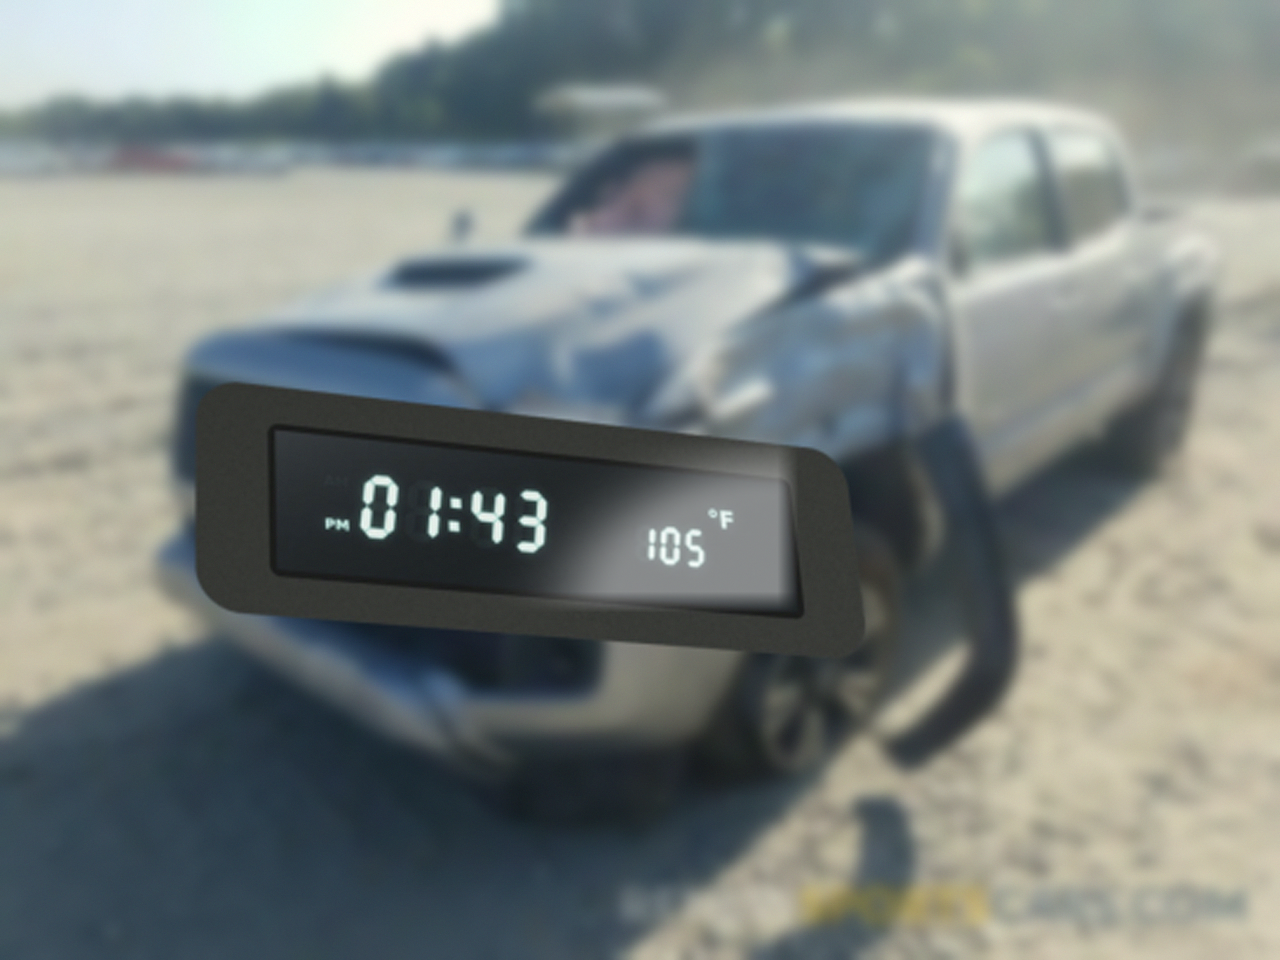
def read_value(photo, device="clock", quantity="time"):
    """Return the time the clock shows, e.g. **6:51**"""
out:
**1:43**
